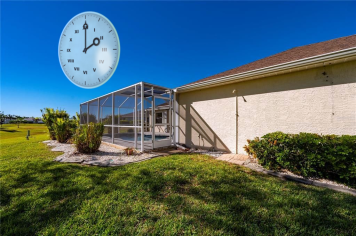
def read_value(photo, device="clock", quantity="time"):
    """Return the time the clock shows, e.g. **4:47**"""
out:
**2:00**
